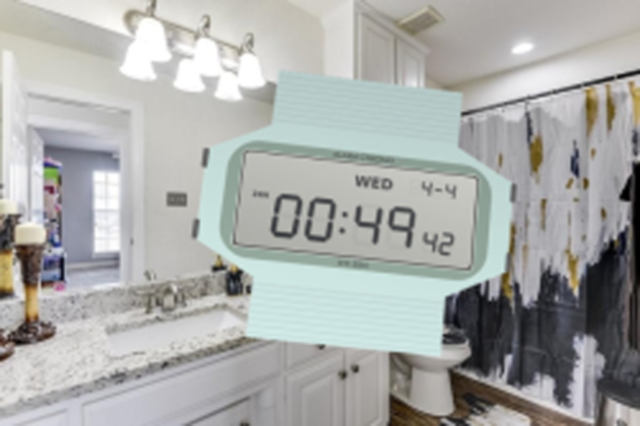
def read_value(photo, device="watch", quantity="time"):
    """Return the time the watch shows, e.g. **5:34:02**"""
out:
**0:49:42**
